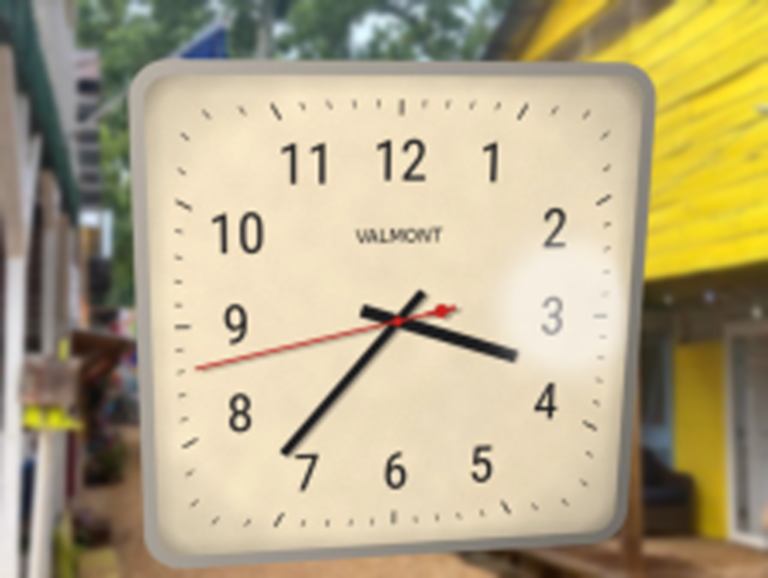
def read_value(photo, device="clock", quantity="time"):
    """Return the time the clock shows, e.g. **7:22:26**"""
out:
**3:36:43**
